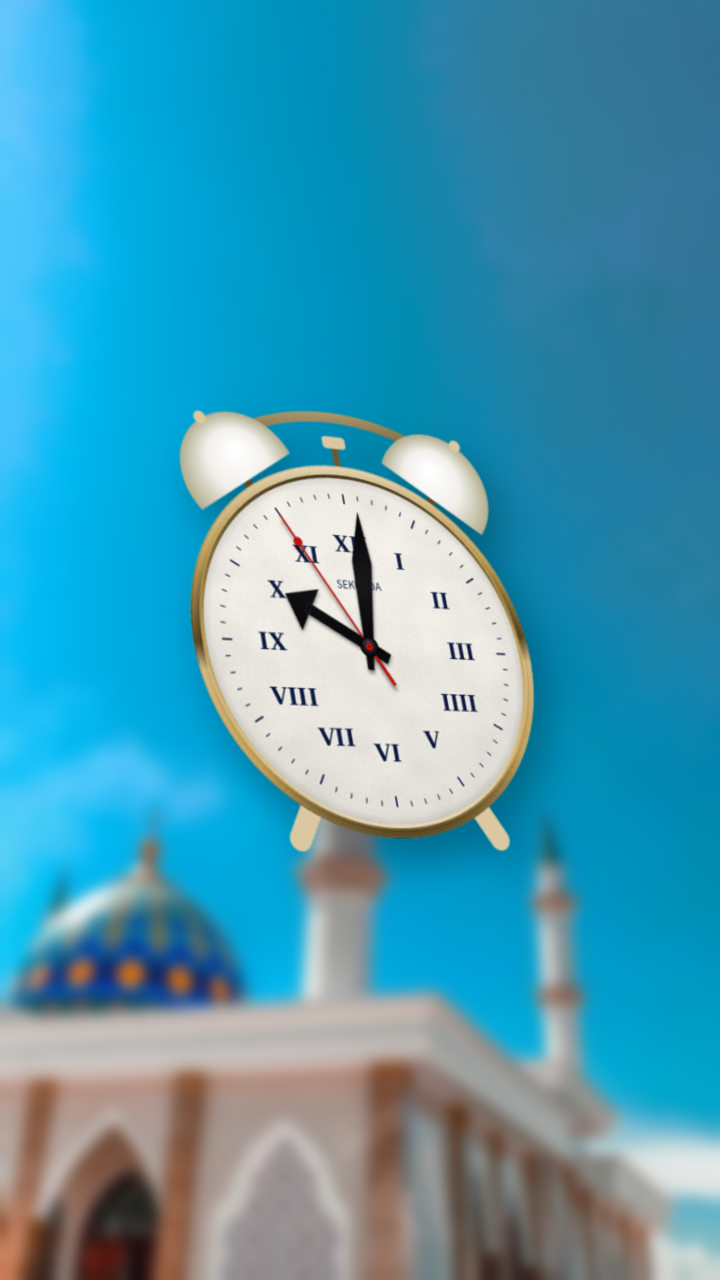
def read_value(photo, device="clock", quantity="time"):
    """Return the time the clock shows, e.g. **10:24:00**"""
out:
**10:00:55**
